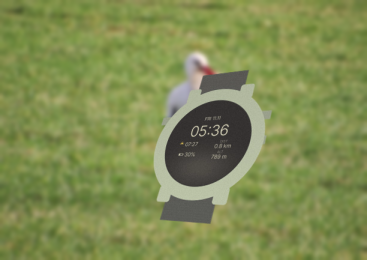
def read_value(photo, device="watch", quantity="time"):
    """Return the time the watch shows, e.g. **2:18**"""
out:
**5:36**
